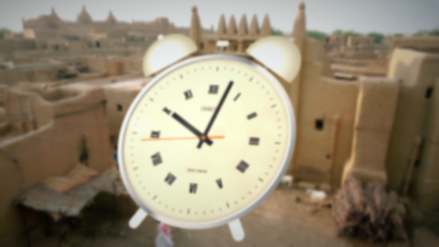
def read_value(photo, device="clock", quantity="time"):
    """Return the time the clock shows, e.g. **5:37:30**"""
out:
**10:02:44**
